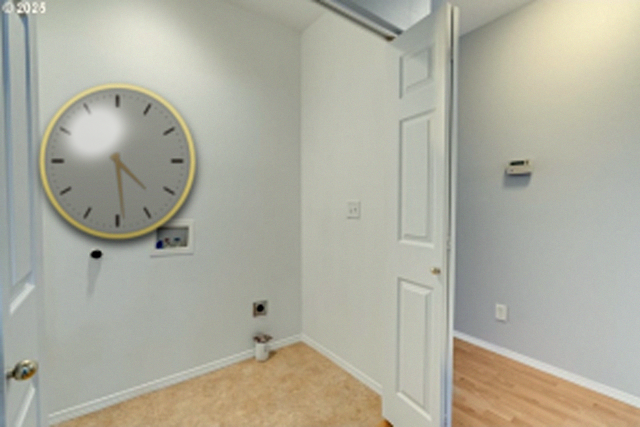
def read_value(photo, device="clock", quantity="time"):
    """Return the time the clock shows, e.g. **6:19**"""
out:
**4:29**
